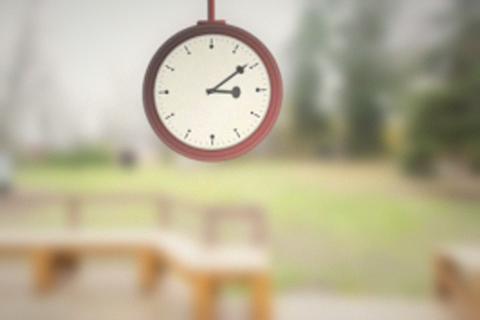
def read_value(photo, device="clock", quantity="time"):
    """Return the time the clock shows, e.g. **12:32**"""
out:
**3:09**
